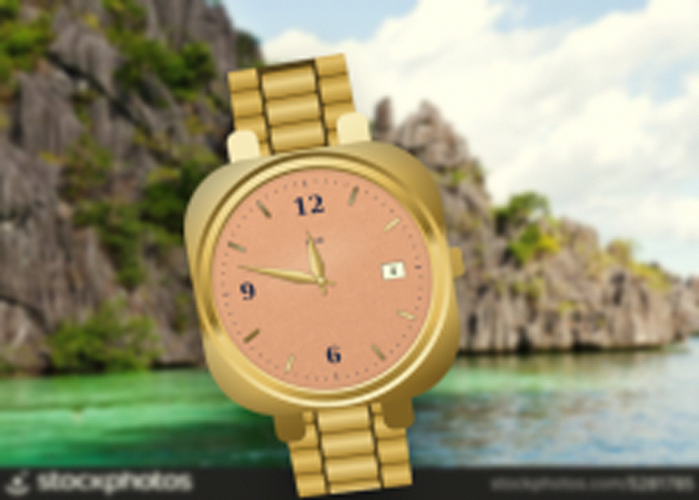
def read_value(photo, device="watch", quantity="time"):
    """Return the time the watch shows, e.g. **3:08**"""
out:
**11:48**
